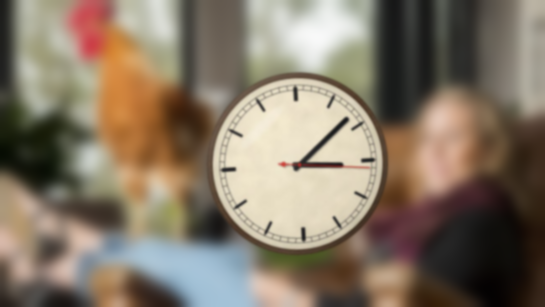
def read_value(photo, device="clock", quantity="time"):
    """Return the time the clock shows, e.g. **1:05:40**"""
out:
**3:08:16**
